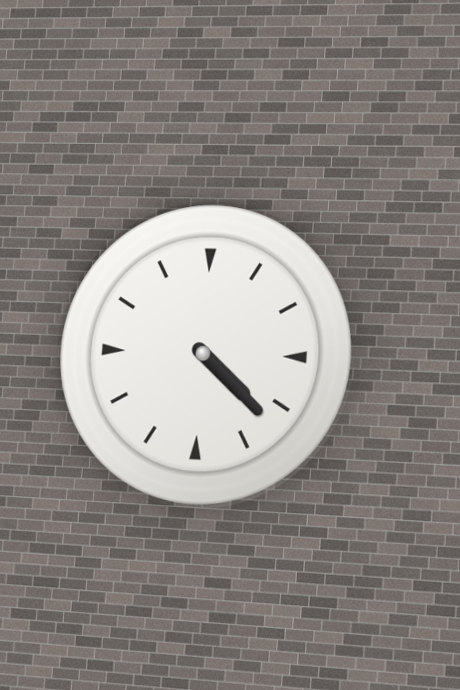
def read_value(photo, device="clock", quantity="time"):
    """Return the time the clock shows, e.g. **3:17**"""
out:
**4:22**
